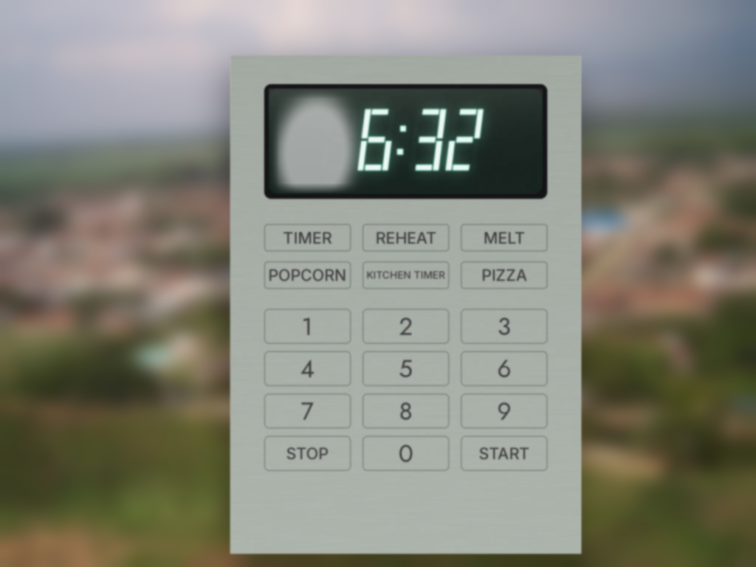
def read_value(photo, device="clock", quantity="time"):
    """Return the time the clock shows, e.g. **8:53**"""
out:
**6:32**
